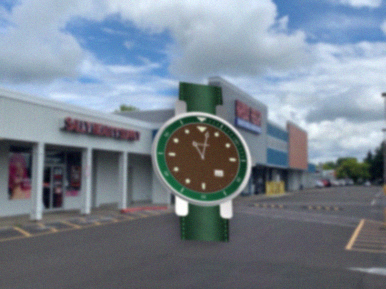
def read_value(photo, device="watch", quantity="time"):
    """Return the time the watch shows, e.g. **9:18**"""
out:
**11:02**
